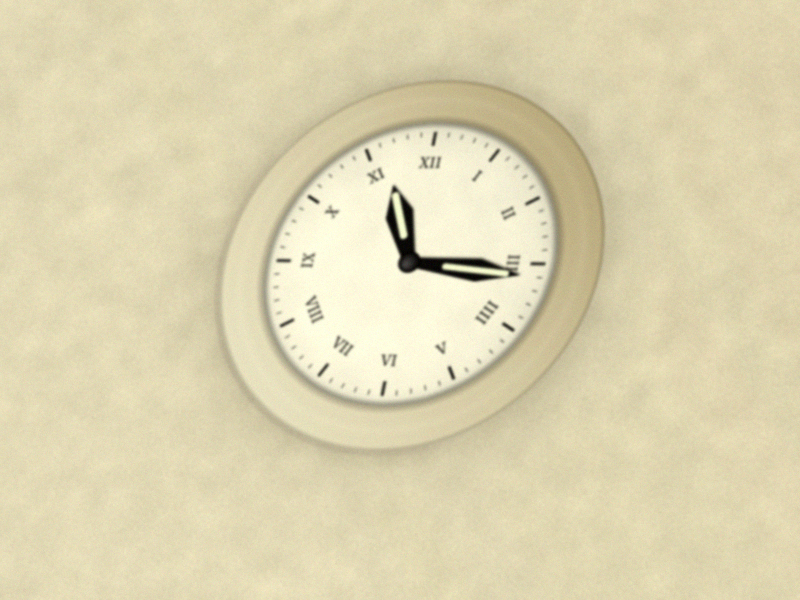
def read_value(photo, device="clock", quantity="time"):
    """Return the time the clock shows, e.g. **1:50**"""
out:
**11:16**
